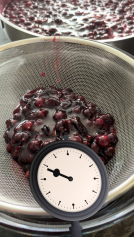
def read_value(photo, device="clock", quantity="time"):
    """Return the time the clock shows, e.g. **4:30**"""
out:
**9:49**
